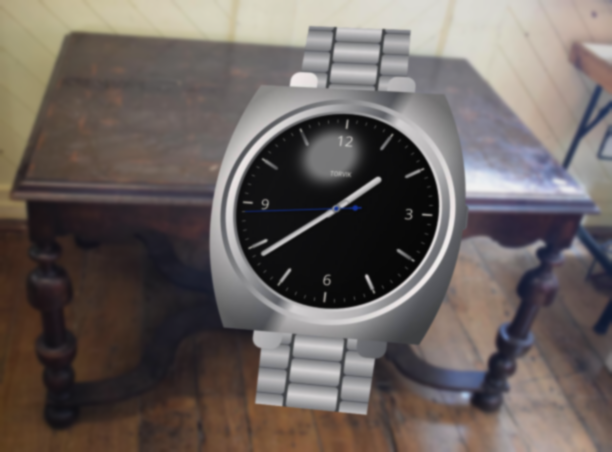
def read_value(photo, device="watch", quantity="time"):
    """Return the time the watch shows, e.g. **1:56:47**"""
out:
**1:38:44**
